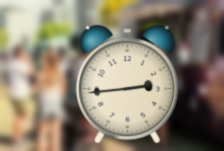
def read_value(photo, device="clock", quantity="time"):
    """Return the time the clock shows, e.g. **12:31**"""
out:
**2:44**
